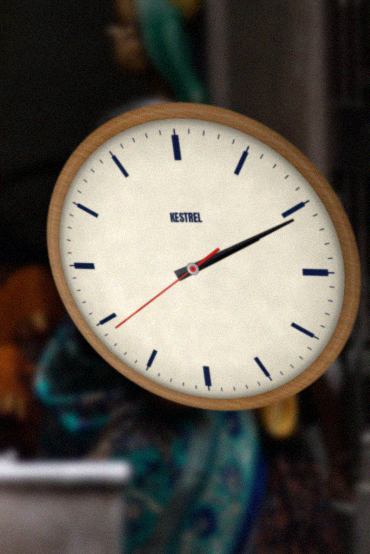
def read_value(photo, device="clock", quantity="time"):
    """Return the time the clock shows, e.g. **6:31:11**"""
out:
**2:10:39**
